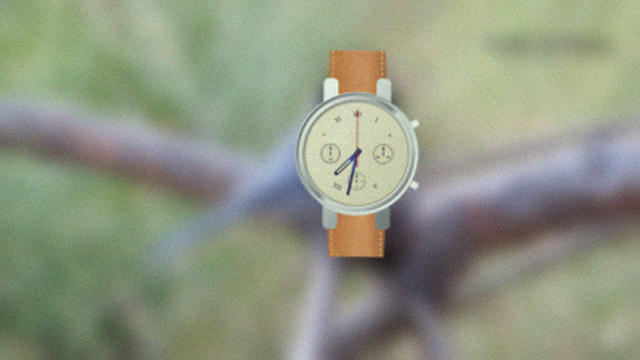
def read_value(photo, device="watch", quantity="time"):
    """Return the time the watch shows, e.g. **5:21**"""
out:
**7:32**
